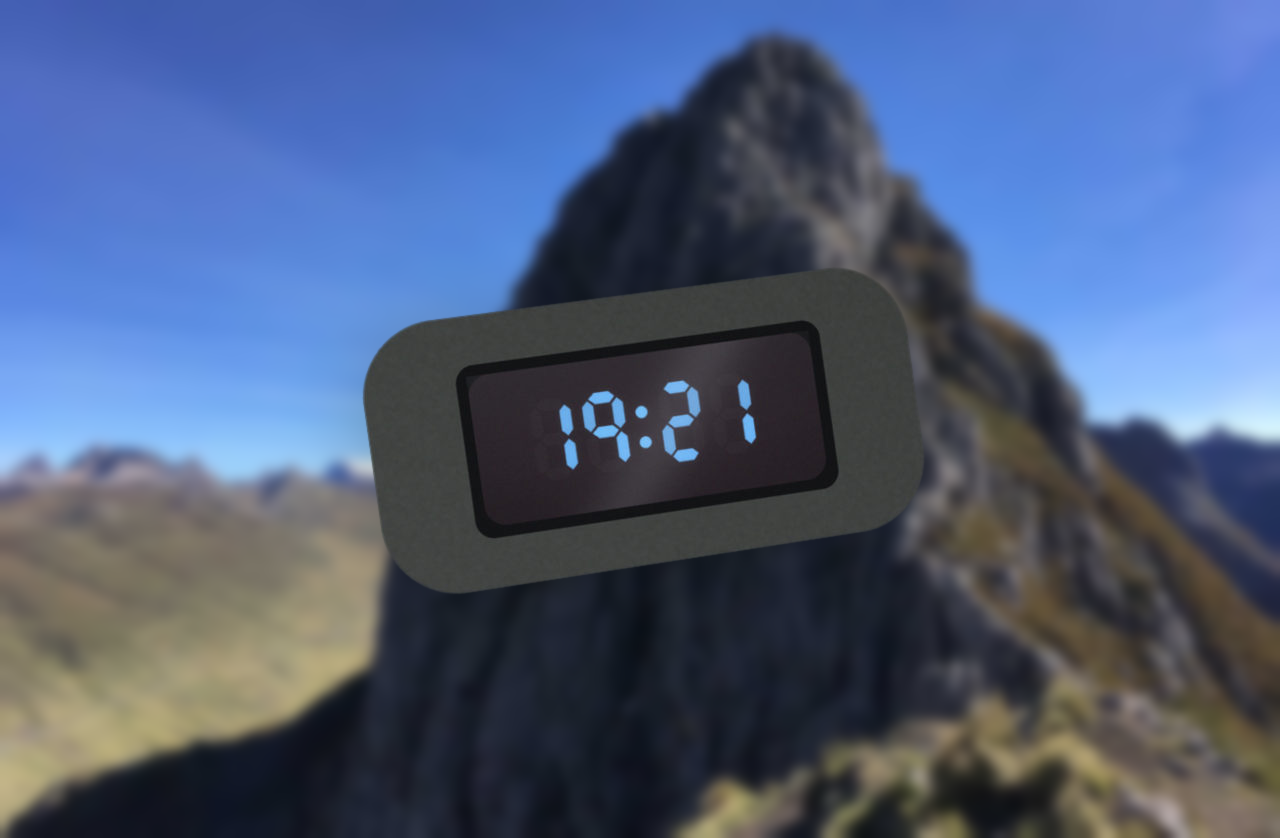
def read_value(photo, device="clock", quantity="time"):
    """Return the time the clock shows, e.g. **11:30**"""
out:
**19:21**
